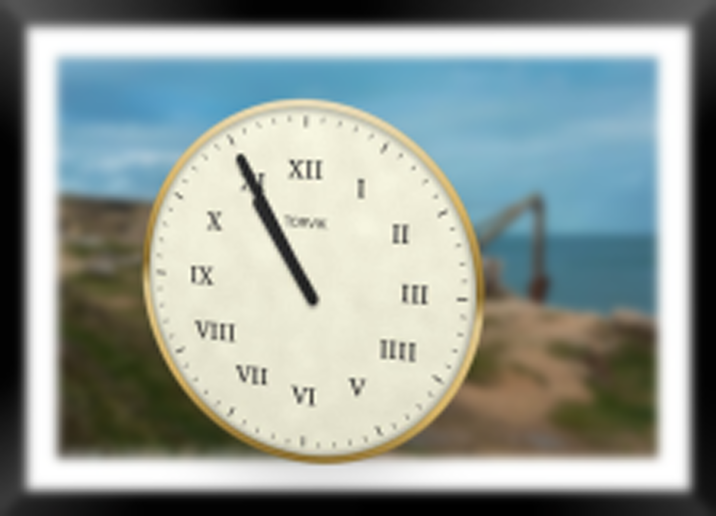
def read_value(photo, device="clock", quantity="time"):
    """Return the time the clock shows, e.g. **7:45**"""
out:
**10:55**
